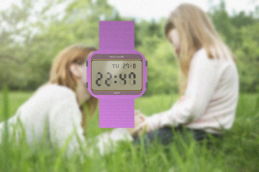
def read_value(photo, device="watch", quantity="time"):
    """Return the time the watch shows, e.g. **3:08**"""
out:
**22:47**
